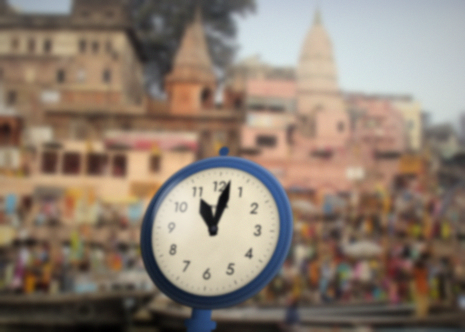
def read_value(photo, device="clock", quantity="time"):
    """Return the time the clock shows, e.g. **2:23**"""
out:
**11:02**
